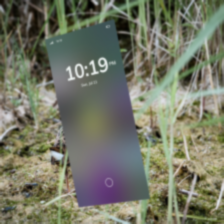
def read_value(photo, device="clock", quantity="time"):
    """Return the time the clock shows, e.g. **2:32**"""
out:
**10:19**
